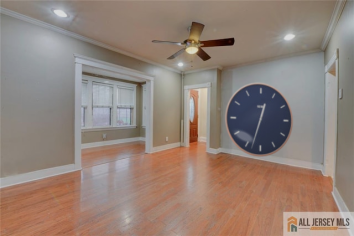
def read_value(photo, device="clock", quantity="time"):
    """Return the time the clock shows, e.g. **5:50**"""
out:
**12:33**
